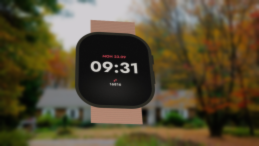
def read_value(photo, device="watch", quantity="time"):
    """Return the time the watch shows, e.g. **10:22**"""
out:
**9:31**
